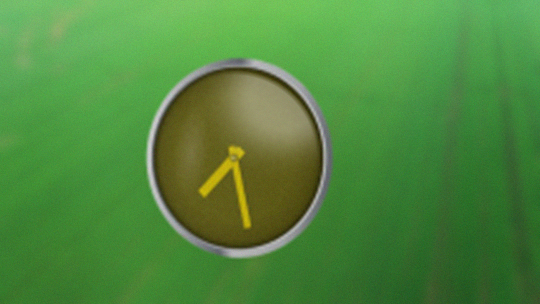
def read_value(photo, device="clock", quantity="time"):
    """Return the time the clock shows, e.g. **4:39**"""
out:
**7:28**
